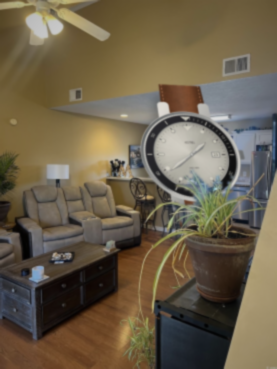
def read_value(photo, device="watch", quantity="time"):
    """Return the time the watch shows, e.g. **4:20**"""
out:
**1:39**
